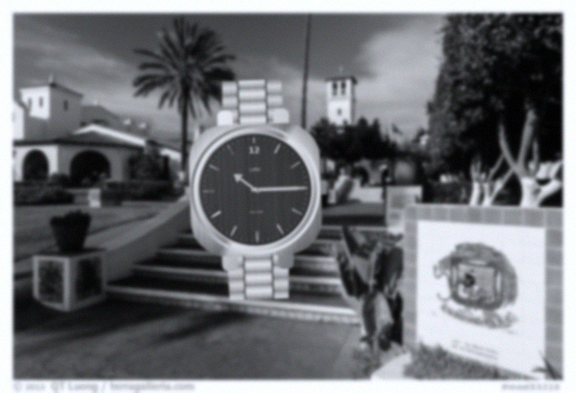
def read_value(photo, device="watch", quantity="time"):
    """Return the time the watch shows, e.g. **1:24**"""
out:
**10:15**
